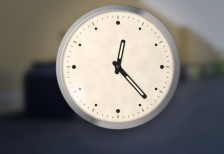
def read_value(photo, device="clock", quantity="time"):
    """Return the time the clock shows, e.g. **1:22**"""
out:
**12:23**
